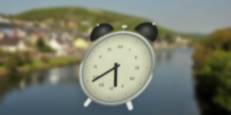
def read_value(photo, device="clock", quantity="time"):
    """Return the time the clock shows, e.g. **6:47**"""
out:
**5:39**
